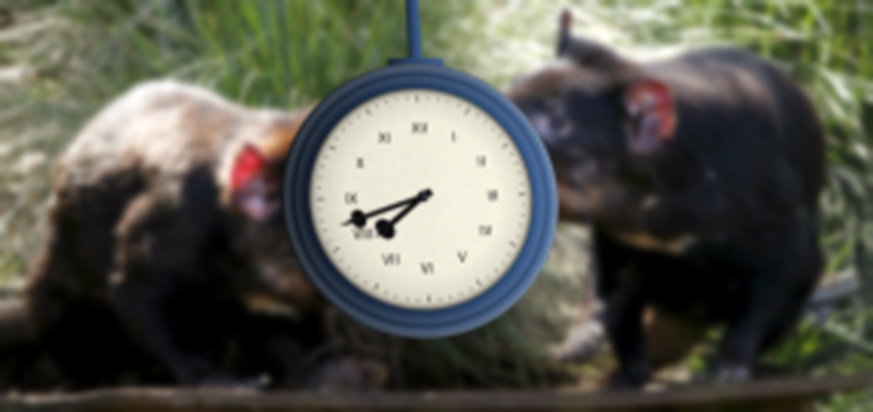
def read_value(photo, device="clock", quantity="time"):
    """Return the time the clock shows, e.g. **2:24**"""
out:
**7:42**
